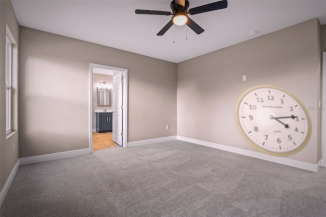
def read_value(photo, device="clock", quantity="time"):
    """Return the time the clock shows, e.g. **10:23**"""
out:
**4:14**
